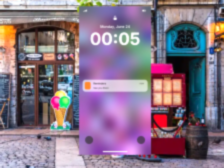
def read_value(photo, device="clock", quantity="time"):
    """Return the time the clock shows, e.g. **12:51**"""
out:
**0:05**
